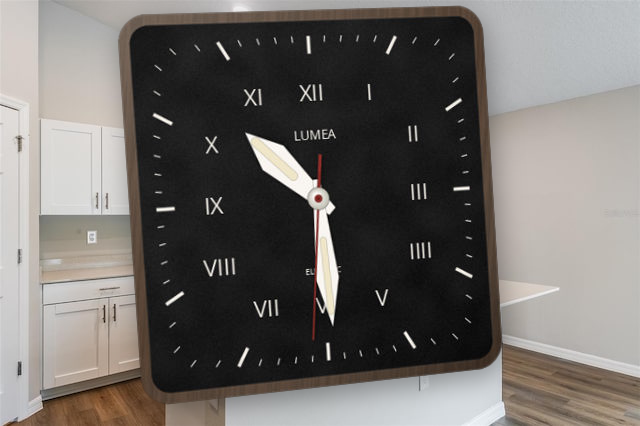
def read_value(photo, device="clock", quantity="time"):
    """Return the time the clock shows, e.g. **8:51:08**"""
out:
**10:29:31**
